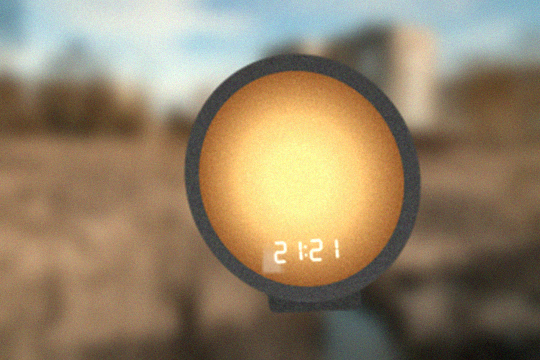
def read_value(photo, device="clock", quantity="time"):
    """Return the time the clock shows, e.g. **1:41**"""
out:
**21:21**
